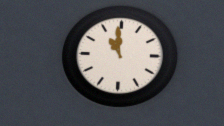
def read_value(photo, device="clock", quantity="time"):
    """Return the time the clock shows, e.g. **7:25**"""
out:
**10:59**
